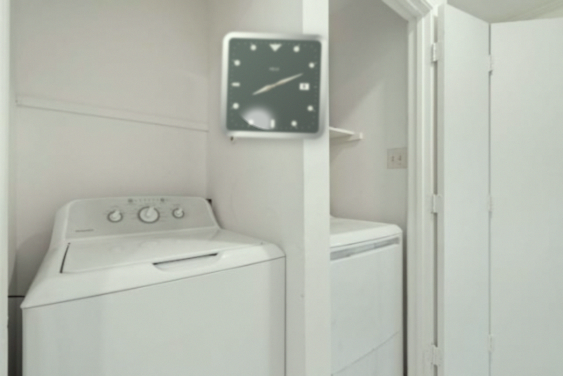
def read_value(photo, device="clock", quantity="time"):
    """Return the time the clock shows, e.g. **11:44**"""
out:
**8:11**
